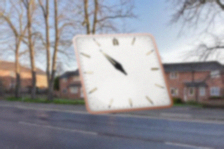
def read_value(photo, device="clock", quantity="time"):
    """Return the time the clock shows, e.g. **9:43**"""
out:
**10:54**
